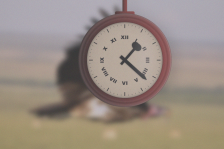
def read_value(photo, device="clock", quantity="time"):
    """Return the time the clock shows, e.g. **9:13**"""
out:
**1:22**
